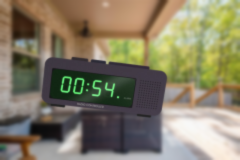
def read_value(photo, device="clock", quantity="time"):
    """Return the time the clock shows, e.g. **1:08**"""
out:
**0:54**
